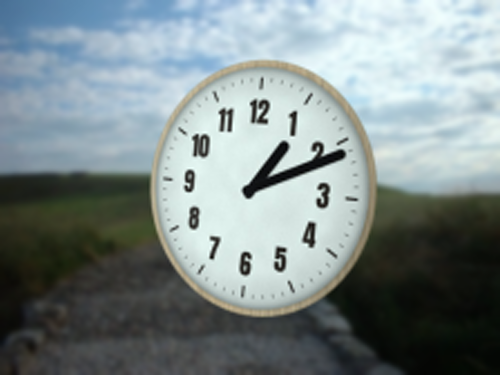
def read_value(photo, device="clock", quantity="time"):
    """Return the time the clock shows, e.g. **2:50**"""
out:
**1:11**
